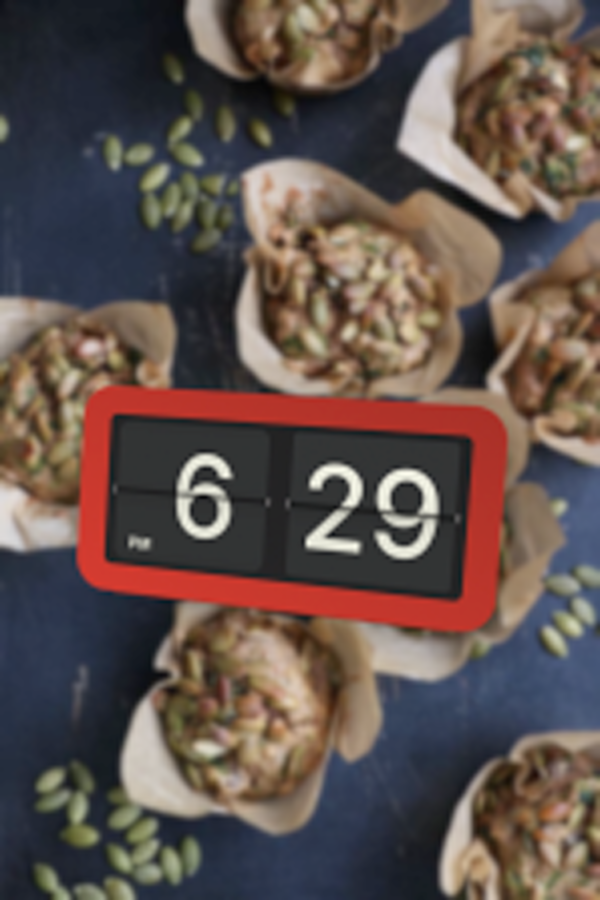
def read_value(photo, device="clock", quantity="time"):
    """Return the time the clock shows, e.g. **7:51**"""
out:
**6:29**
